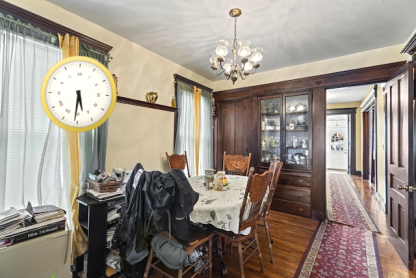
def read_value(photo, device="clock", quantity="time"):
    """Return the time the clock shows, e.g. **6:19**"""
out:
**5:31**
